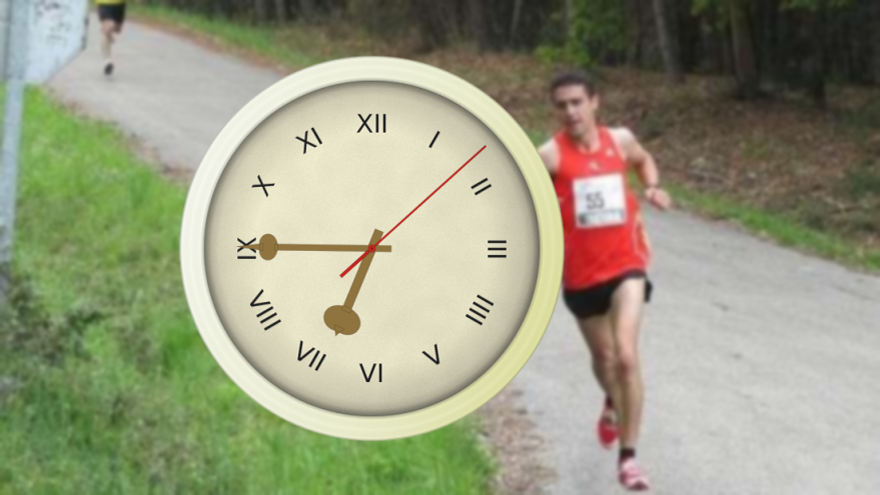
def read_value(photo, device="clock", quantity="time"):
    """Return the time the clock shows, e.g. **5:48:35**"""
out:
**6:45:08**
